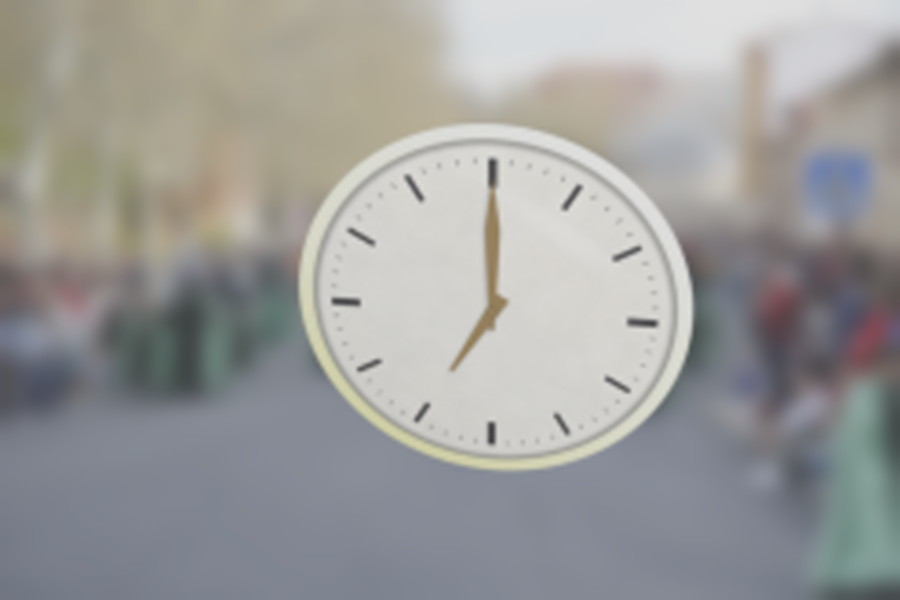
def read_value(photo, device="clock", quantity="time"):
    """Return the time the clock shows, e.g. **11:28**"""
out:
**7:00**
